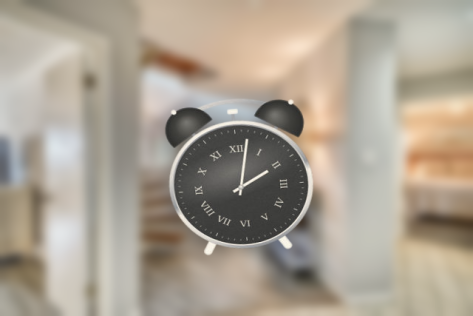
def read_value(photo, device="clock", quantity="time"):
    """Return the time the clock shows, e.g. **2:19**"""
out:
**2:02**
